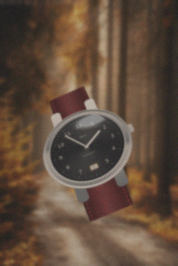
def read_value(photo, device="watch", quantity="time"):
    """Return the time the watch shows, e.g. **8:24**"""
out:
**1:54**
